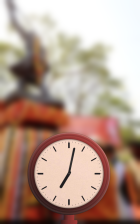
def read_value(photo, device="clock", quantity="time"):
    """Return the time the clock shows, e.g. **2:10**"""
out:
**7:02**
